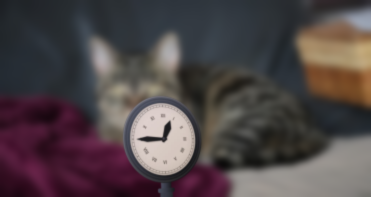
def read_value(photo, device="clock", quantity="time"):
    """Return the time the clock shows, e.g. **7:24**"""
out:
**12:45**
